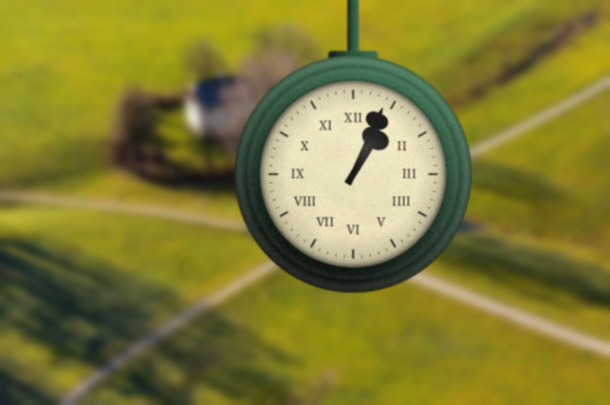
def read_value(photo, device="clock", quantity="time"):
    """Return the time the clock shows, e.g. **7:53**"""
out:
**1:04**
